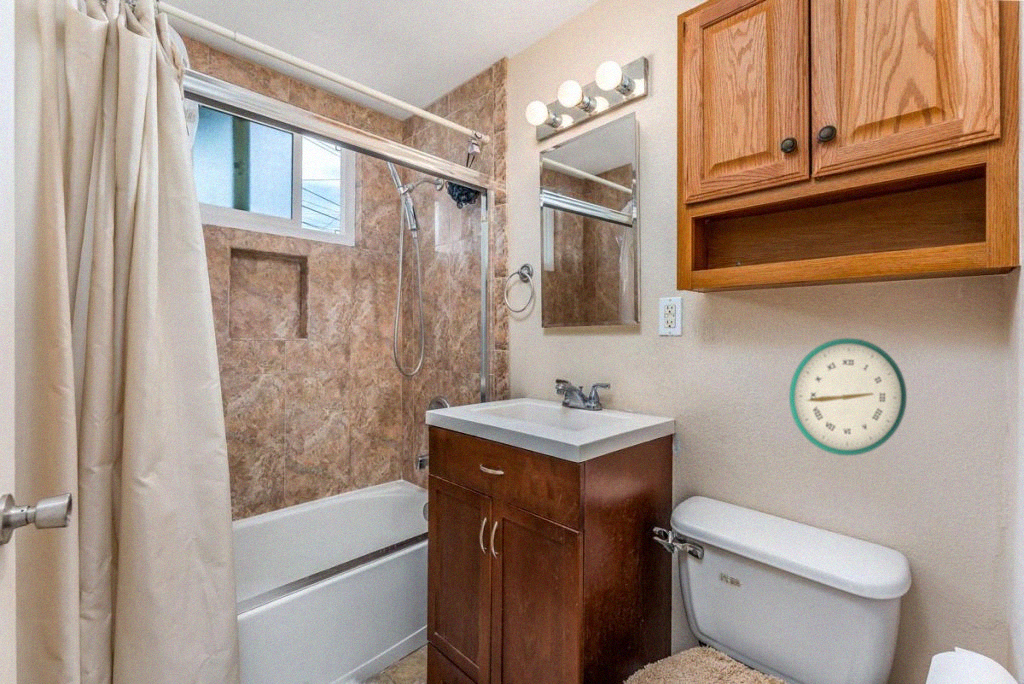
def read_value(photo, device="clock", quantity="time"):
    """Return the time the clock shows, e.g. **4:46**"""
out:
**2:44**
